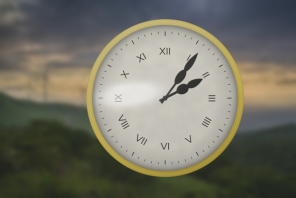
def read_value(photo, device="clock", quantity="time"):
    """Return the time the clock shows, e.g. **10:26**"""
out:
**2:06**
